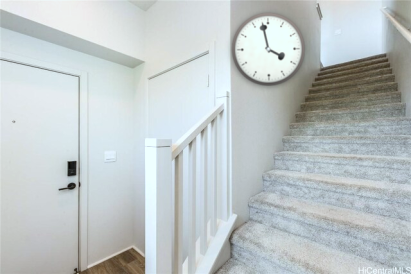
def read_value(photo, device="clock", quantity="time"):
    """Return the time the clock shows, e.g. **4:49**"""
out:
**3:58**
